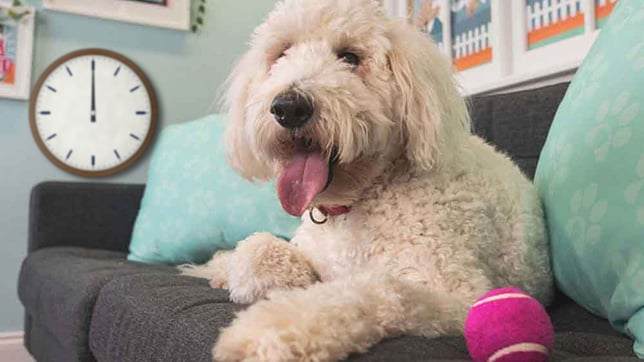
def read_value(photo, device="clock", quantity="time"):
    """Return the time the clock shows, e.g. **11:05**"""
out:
**12:00**
